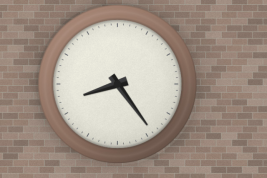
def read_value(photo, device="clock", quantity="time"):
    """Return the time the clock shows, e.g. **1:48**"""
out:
**8:24**
